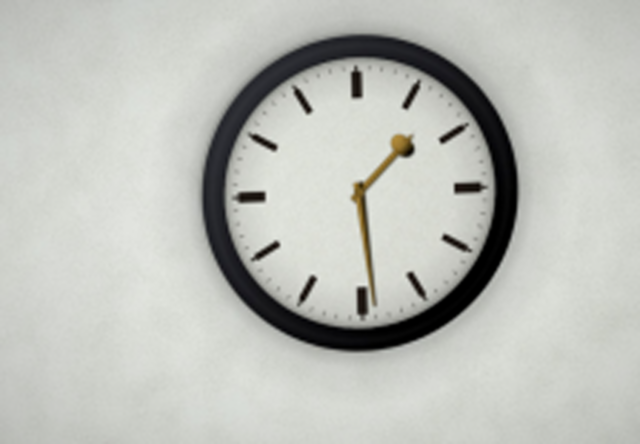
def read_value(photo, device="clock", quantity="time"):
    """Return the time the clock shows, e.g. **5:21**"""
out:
**1:29**
